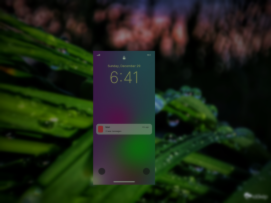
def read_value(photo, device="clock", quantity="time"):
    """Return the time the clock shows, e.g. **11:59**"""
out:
**6:41**
